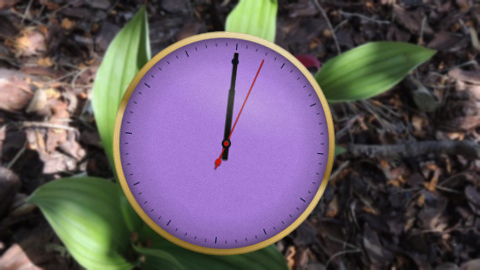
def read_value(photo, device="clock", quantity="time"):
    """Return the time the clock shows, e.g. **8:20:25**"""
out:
**12:00:03**
